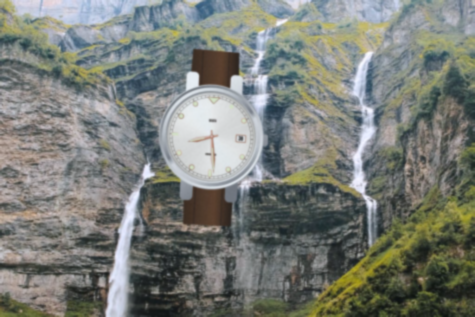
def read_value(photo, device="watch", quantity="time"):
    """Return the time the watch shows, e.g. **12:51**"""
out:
**8:29**
